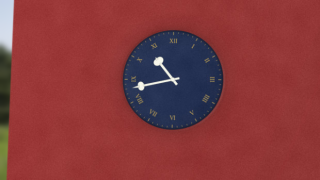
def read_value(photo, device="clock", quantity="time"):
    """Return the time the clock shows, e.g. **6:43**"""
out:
**10:43**
